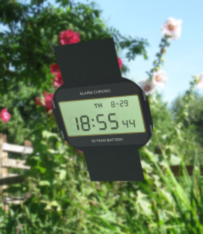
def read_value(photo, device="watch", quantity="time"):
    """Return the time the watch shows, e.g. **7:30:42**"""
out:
**18:55:44**
